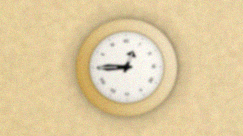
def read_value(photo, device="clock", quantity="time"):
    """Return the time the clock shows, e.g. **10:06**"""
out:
**12:45**
